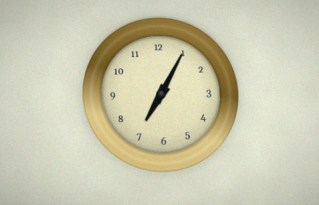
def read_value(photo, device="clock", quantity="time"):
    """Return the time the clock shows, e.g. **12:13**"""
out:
**7:05**
